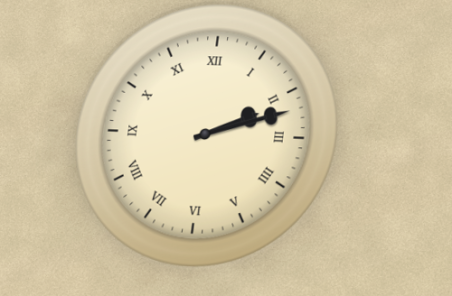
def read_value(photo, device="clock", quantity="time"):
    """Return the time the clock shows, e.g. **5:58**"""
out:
**2:12**
